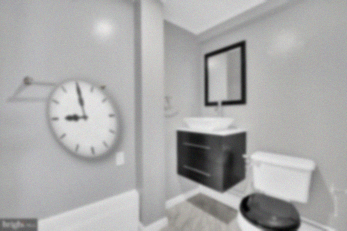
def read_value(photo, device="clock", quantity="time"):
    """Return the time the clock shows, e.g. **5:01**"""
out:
**9:00**
